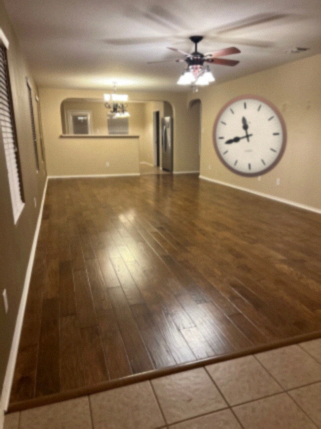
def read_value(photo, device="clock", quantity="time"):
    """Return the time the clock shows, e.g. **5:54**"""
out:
**11:43**
